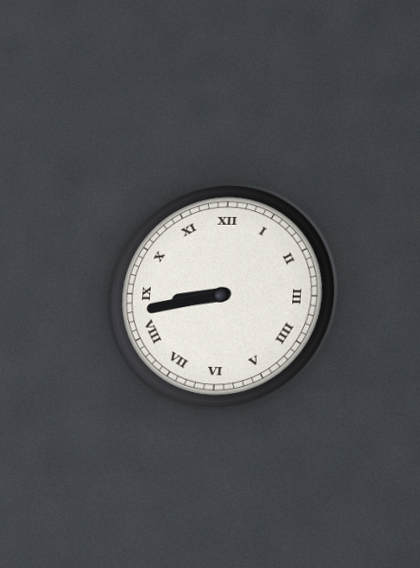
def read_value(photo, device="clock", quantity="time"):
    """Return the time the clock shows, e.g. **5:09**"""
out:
**8:43**
